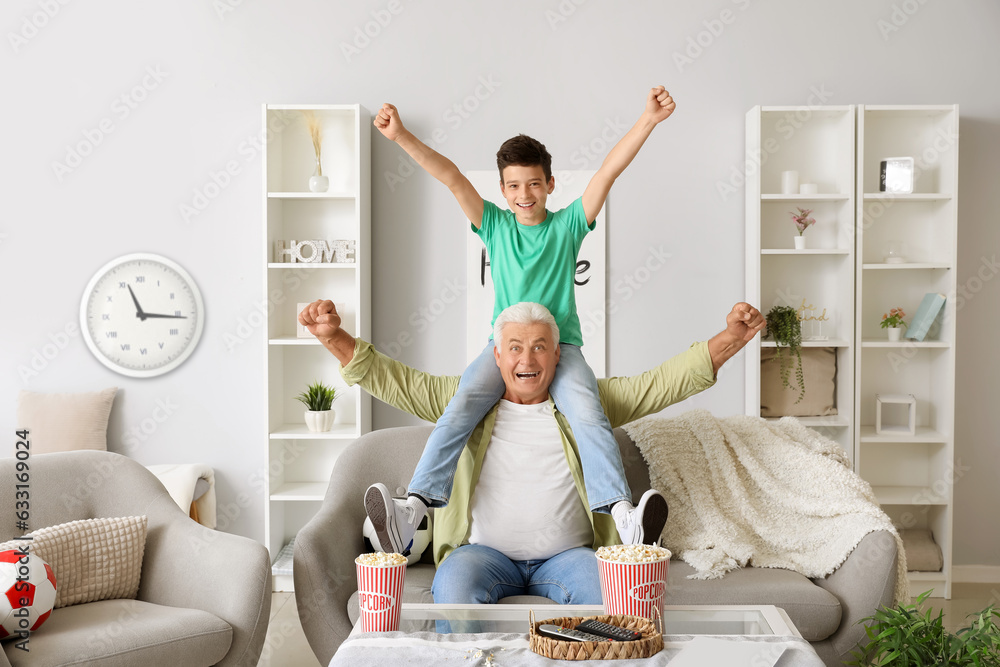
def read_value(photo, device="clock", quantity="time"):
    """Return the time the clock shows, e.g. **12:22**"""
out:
**11:16**
